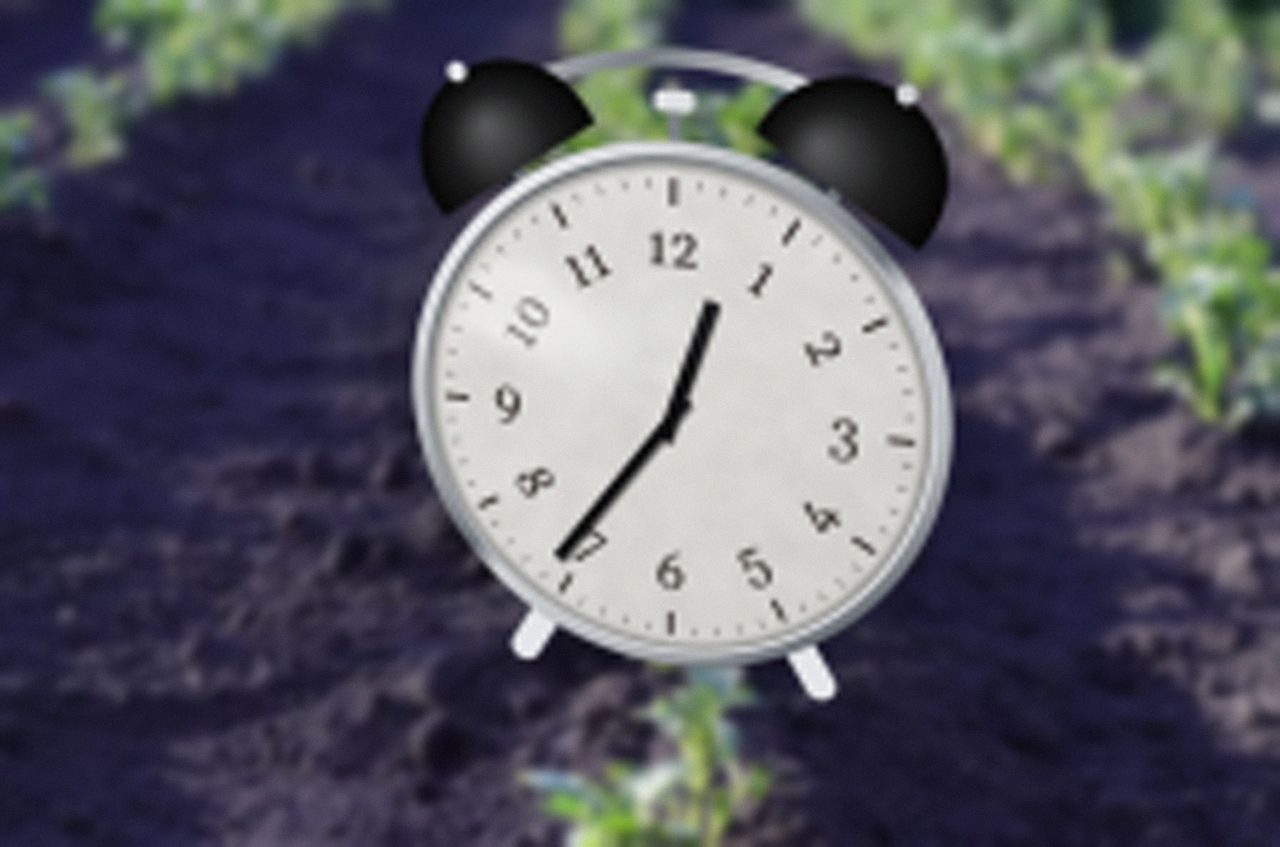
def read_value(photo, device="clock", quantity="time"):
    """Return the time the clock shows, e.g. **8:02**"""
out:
**12:36**
